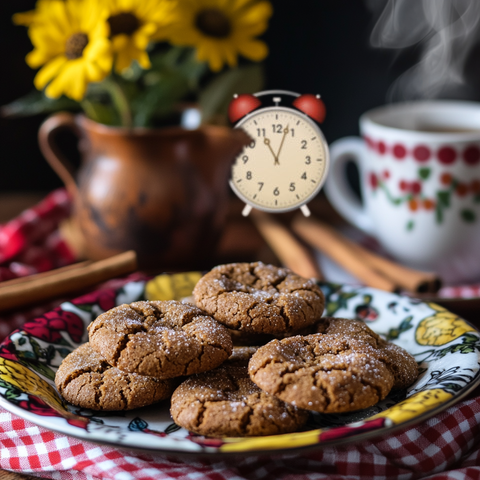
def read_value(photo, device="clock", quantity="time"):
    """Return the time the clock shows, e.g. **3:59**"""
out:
**11:03**
